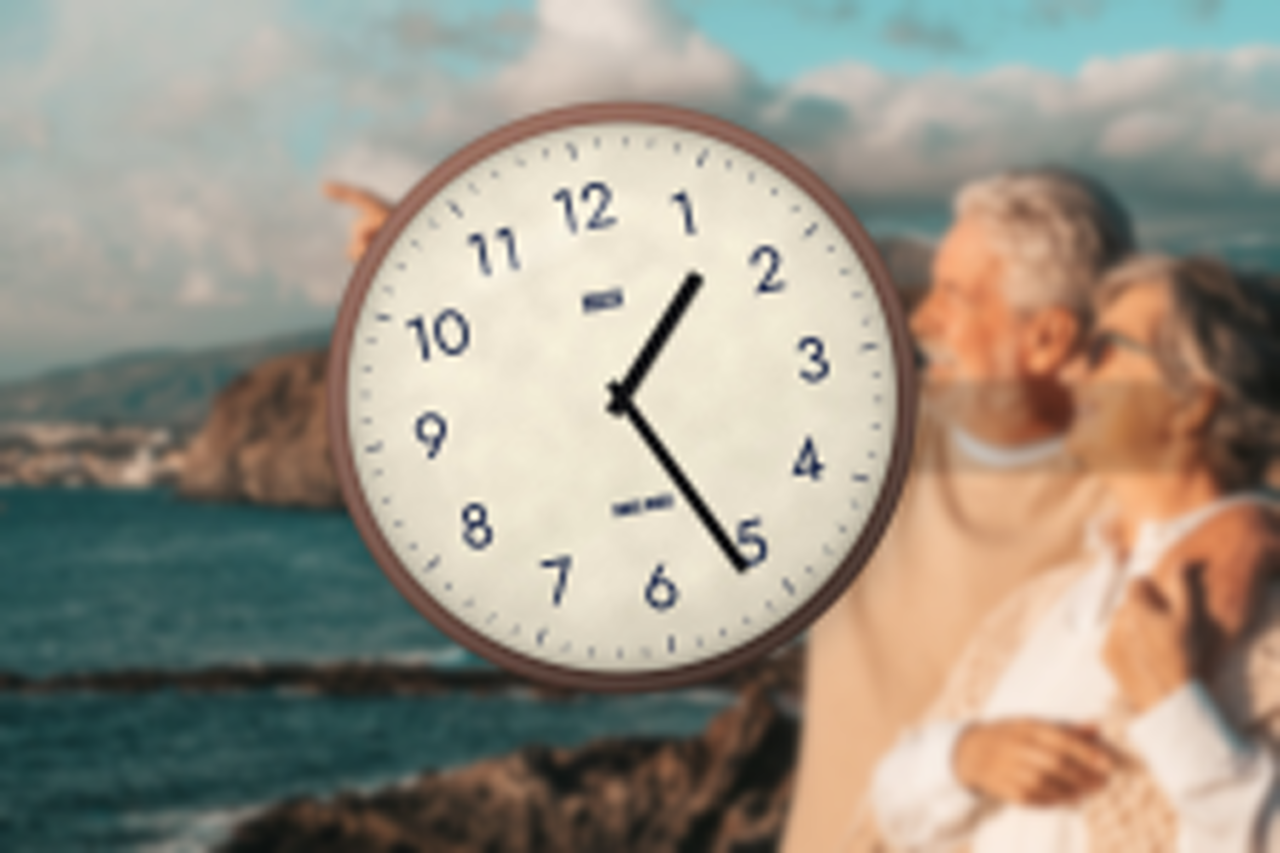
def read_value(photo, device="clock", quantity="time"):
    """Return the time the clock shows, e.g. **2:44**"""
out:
**1:26**
